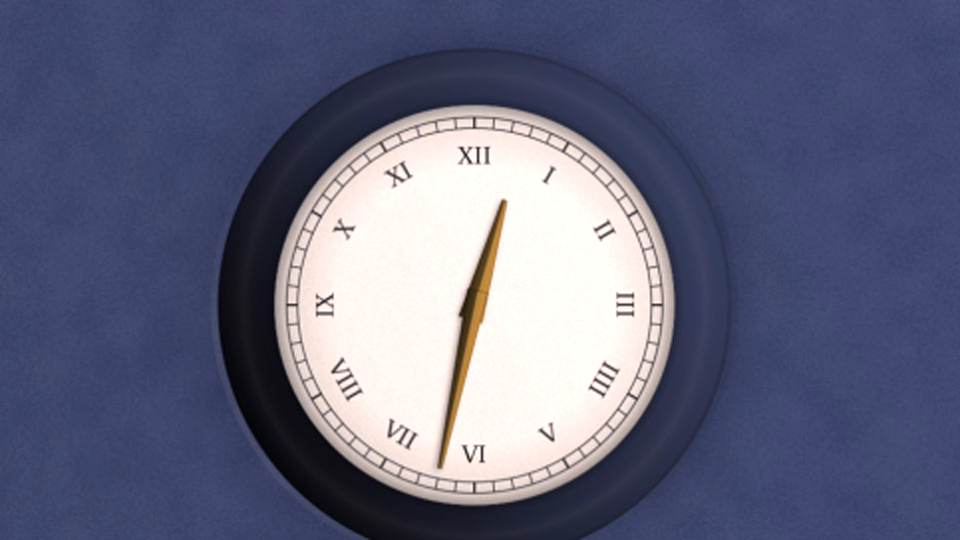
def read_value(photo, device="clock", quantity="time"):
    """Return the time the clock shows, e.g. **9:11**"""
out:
**12:32**
